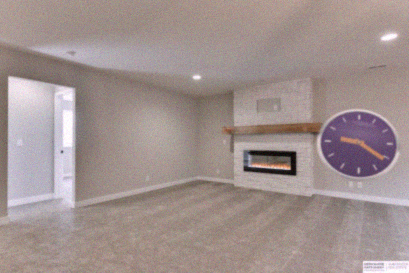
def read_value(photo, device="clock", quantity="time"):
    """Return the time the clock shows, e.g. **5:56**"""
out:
**9:21**
